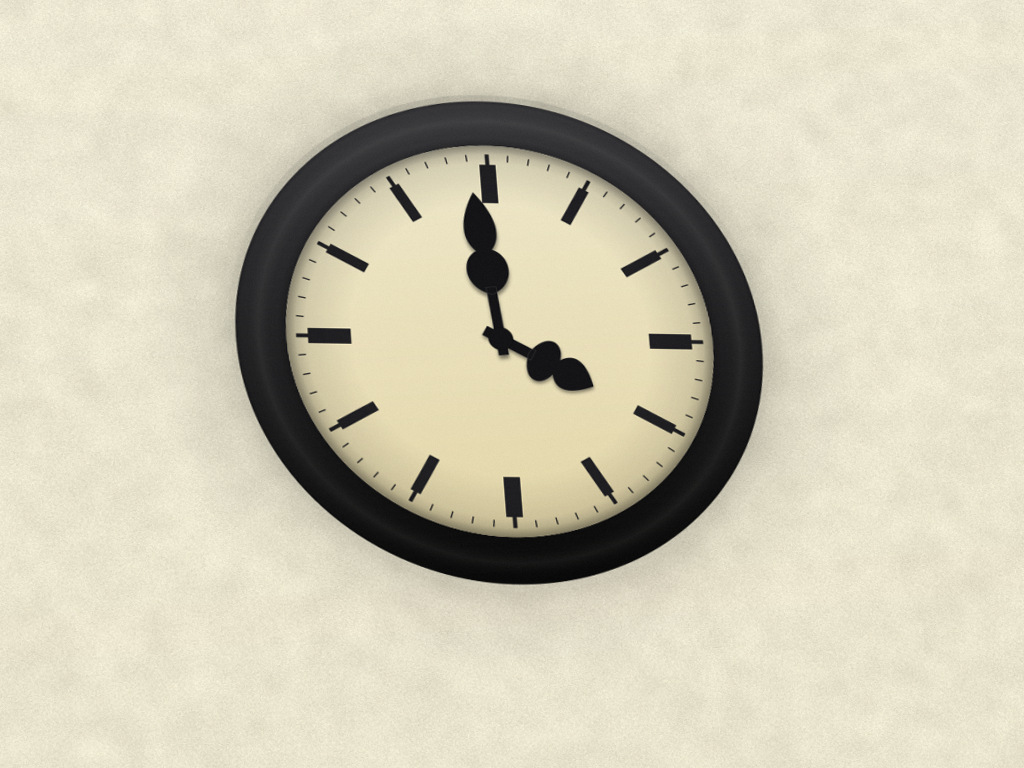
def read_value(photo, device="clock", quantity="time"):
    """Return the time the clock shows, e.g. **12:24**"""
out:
**3:59**
